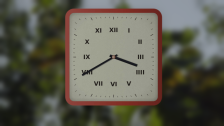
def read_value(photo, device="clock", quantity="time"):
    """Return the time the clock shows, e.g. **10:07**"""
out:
**3:40**
